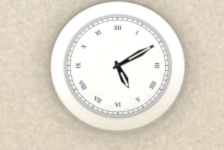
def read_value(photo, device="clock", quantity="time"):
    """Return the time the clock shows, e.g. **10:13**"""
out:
**5:10**
